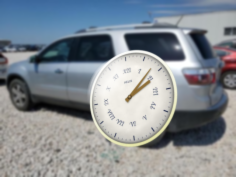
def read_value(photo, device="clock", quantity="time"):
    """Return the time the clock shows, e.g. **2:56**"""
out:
**2:08**
